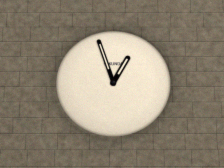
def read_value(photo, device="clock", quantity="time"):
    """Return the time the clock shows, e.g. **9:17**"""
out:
**12:57**
